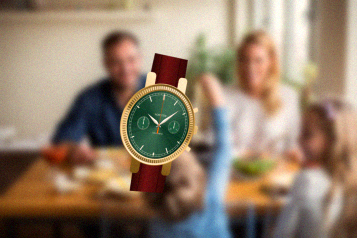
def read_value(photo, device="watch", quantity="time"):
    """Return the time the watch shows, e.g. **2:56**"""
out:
**10:08**
